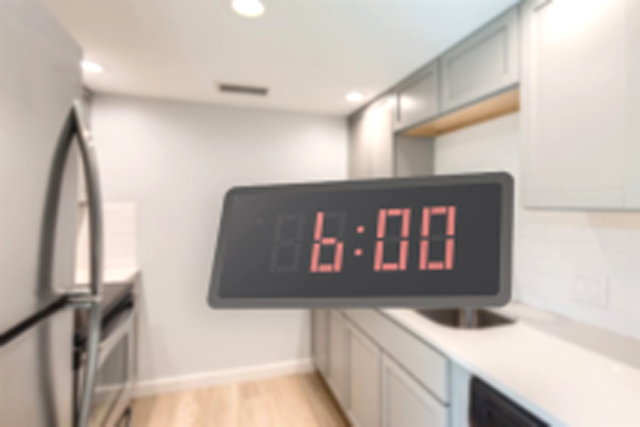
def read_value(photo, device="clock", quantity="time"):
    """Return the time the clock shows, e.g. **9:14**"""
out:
**6:00**
